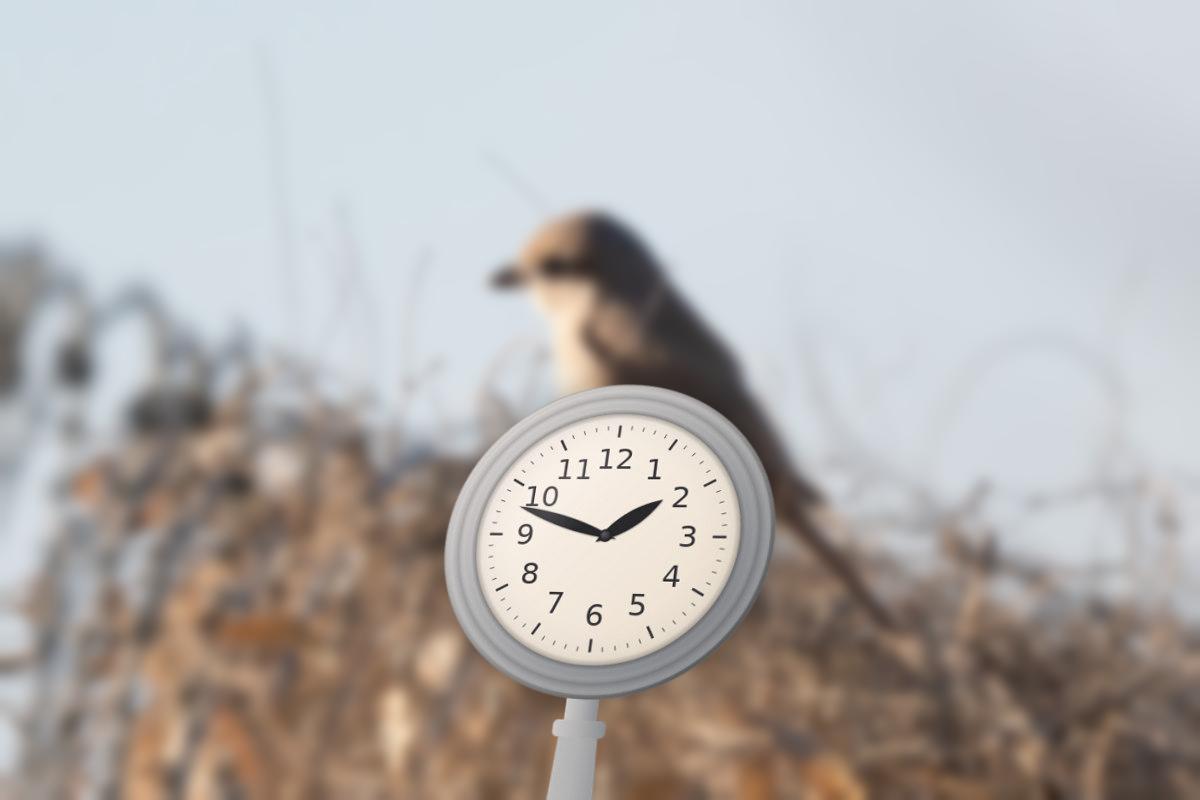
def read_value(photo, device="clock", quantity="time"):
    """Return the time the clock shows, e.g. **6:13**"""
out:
**1:48**
